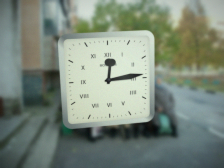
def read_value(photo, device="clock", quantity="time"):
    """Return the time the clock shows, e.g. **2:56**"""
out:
**12:14**
